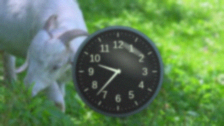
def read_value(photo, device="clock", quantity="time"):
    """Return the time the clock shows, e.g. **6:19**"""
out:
**9:37**
